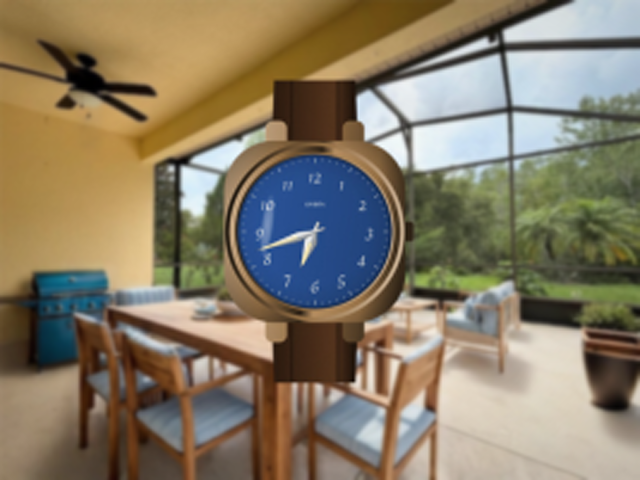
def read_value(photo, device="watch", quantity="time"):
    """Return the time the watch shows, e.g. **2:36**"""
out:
**6:42**
